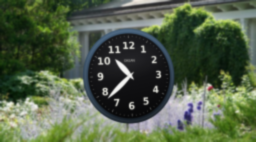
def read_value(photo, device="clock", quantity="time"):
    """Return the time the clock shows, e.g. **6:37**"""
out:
**10:38**
